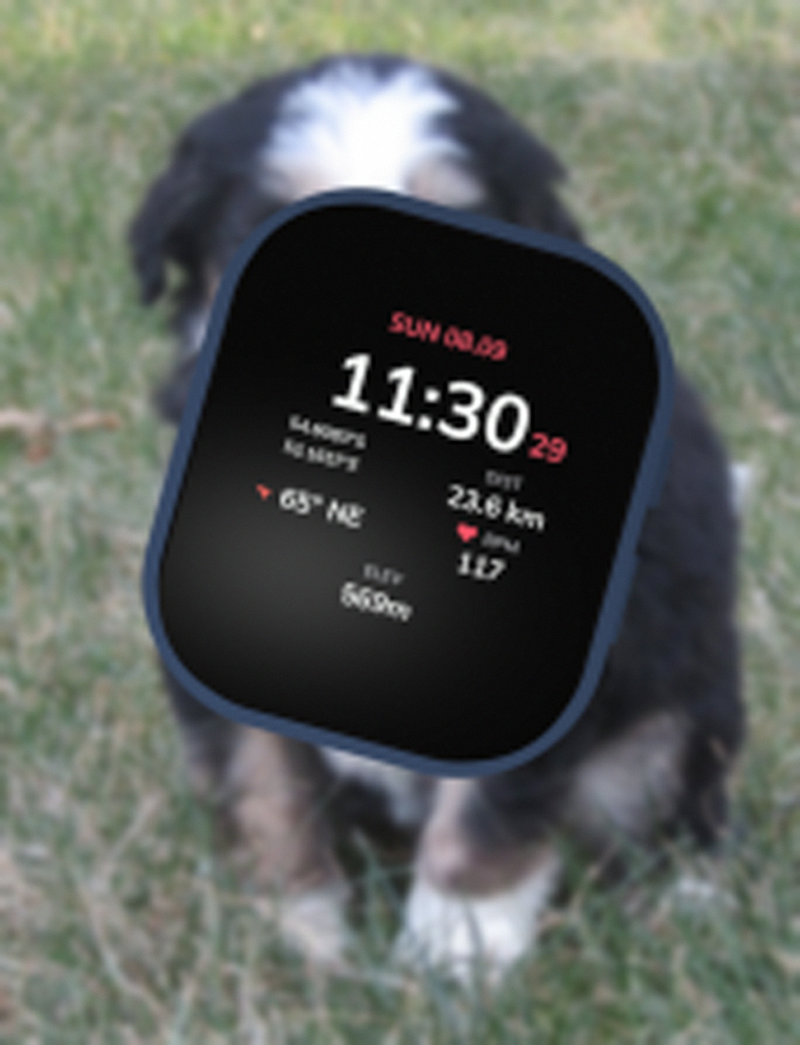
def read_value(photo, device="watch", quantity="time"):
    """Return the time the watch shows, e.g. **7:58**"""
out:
**11:30**
